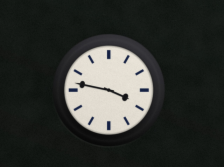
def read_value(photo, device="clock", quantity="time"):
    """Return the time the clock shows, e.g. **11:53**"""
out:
**3:47**
